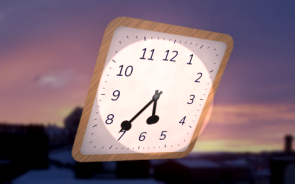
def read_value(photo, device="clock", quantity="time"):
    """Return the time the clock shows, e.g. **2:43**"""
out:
**5:36**
